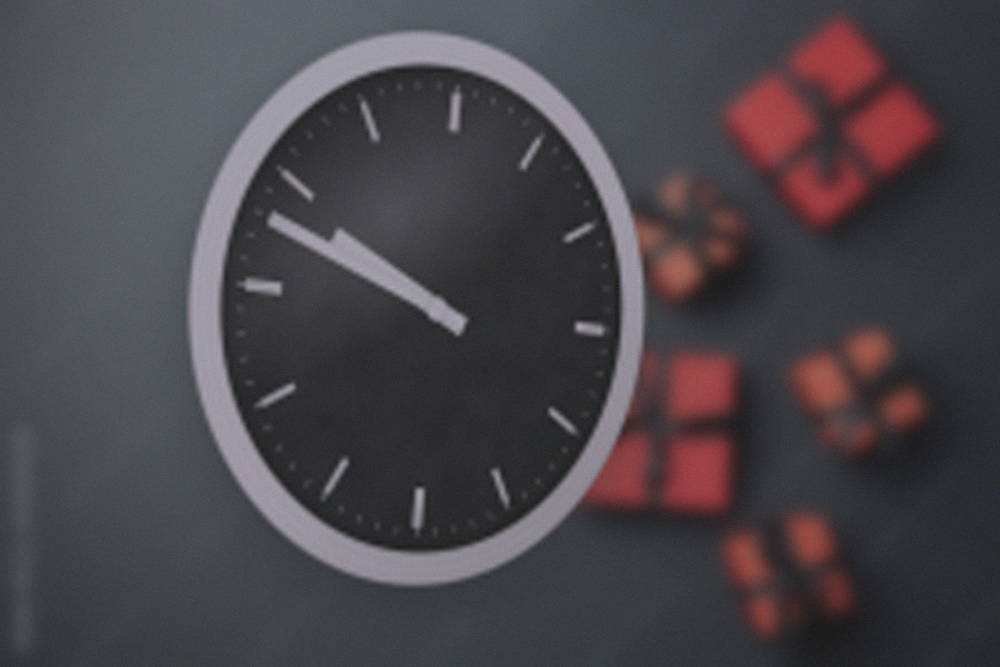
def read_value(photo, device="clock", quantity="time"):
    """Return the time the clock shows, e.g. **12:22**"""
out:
**9:48**
